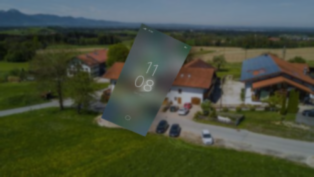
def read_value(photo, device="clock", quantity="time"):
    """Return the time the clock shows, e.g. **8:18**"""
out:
**11:08**
